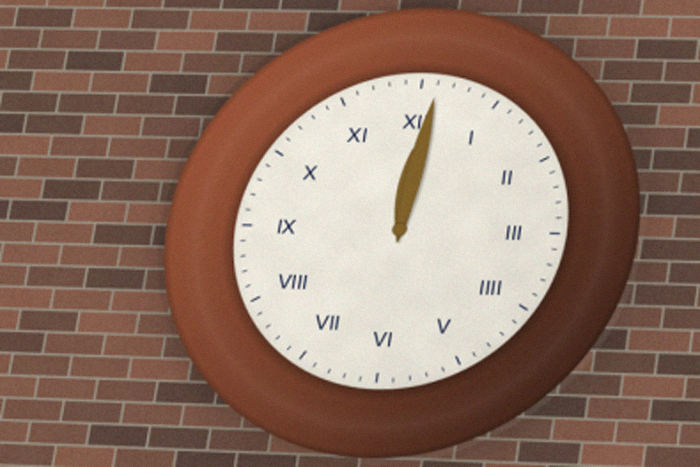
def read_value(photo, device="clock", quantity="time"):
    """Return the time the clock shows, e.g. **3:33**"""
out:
**12:01**
